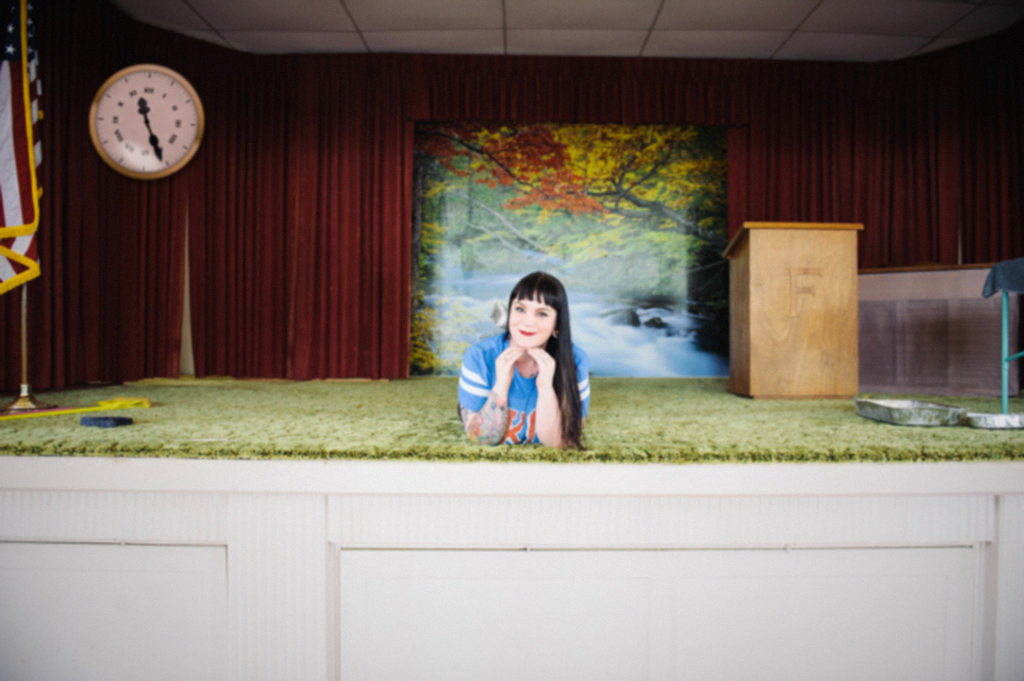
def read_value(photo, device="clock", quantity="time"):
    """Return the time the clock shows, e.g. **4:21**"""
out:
**11:26**
